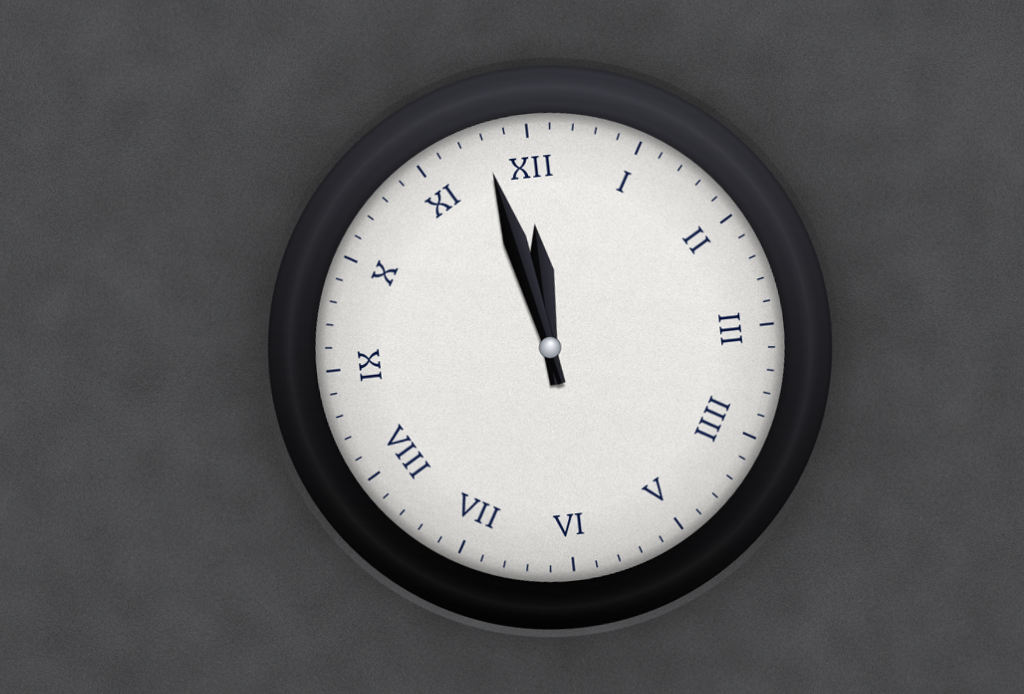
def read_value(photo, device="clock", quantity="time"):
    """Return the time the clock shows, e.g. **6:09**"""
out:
**11:58**
